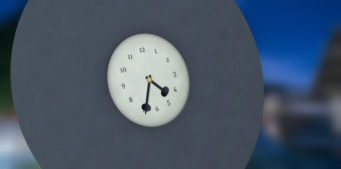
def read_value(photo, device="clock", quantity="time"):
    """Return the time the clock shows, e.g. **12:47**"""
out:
**4:34**
